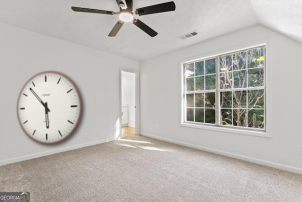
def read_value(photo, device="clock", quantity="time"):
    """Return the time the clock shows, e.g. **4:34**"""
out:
**5:53**
